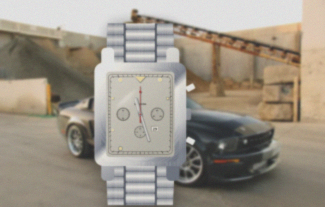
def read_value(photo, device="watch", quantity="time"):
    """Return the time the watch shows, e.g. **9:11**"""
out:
**11:27**
